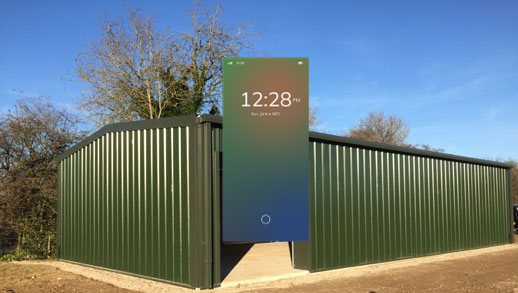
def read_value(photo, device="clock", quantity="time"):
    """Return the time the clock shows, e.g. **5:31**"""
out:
**12:28**
